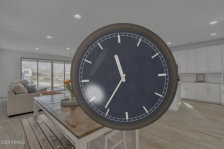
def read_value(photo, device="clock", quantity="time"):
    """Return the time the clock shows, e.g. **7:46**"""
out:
**11:36**
